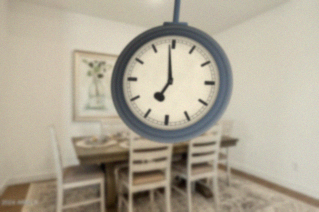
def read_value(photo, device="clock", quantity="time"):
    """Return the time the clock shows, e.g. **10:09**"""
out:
**6:59**
